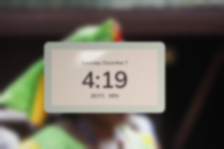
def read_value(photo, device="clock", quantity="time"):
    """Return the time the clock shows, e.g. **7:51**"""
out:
**4:19**
